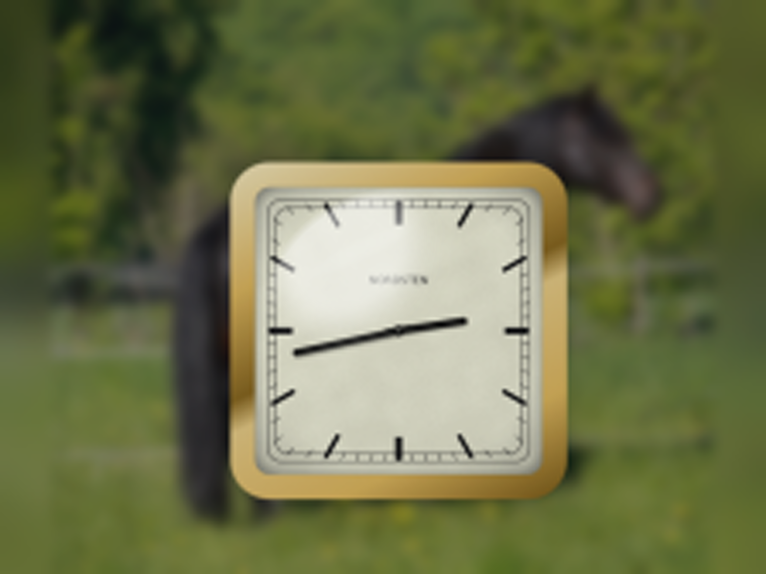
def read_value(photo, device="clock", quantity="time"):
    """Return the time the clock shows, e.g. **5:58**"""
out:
**2:43**
